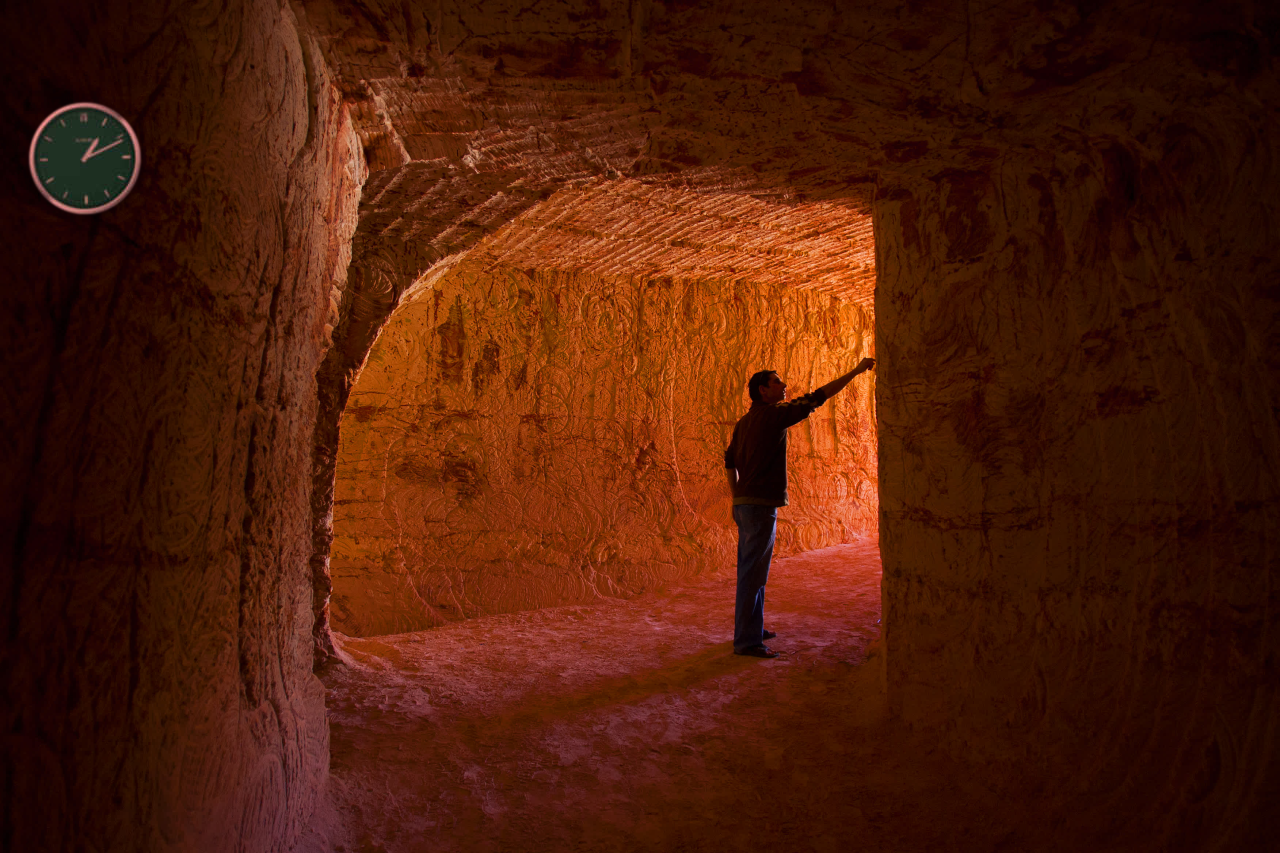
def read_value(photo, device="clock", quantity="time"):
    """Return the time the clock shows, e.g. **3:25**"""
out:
**1:11**
